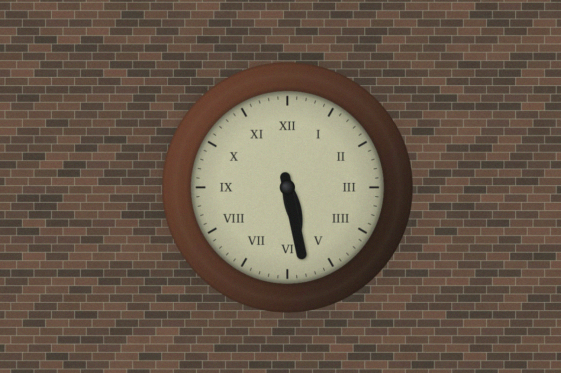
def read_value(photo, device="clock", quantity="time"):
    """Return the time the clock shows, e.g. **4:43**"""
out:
**5:28**
